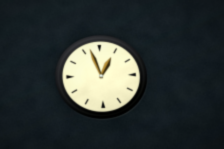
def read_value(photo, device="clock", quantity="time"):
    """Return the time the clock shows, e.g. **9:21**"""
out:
**12:57**
